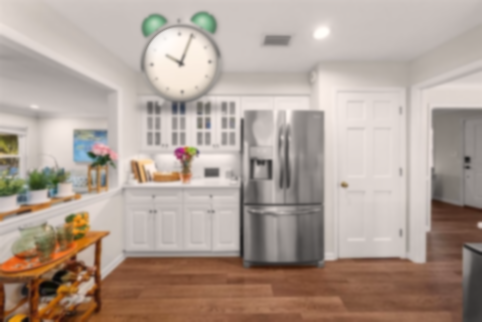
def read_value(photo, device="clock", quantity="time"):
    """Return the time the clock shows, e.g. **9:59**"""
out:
**10:04**
